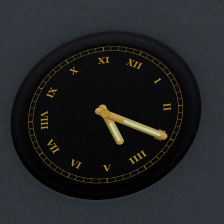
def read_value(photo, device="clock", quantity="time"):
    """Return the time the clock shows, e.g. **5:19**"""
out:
**4:15**
